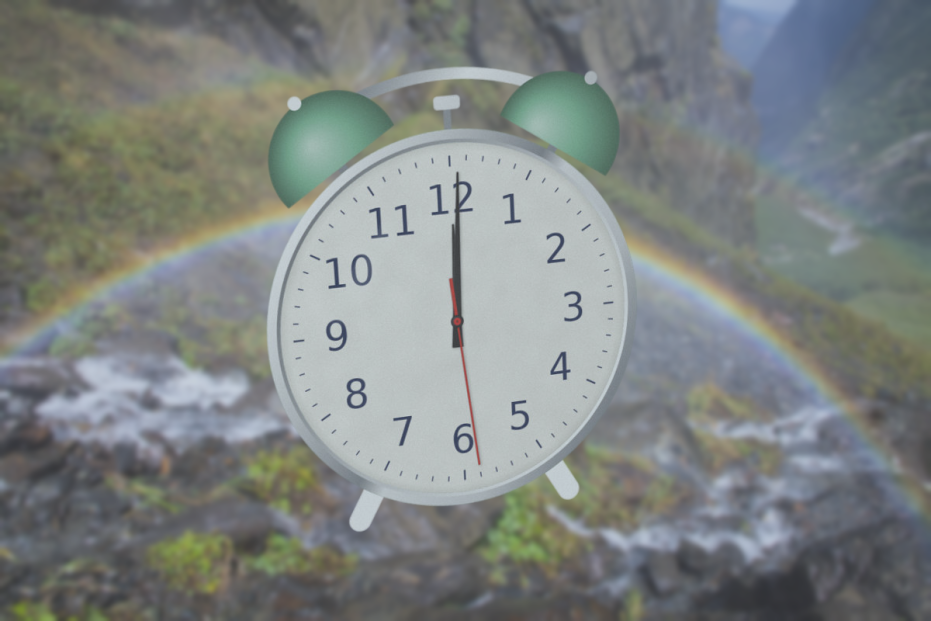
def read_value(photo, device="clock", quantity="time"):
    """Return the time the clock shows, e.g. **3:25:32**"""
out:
**12:00:29**
